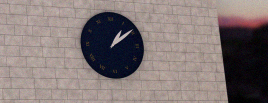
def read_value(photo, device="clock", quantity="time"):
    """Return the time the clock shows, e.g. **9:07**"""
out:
**1:09**
